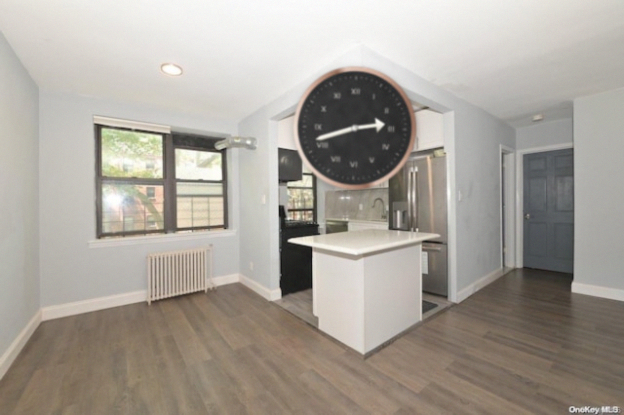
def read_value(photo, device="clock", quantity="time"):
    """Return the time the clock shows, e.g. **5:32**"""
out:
**2:42**
